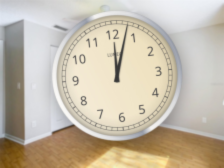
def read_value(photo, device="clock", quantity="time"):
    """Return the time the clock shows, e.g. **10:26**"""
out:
**12:03**
